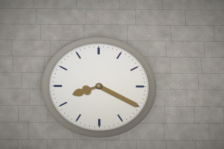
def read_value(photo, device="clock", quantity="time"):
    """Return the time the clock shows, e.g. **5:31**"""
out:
**8:20**
